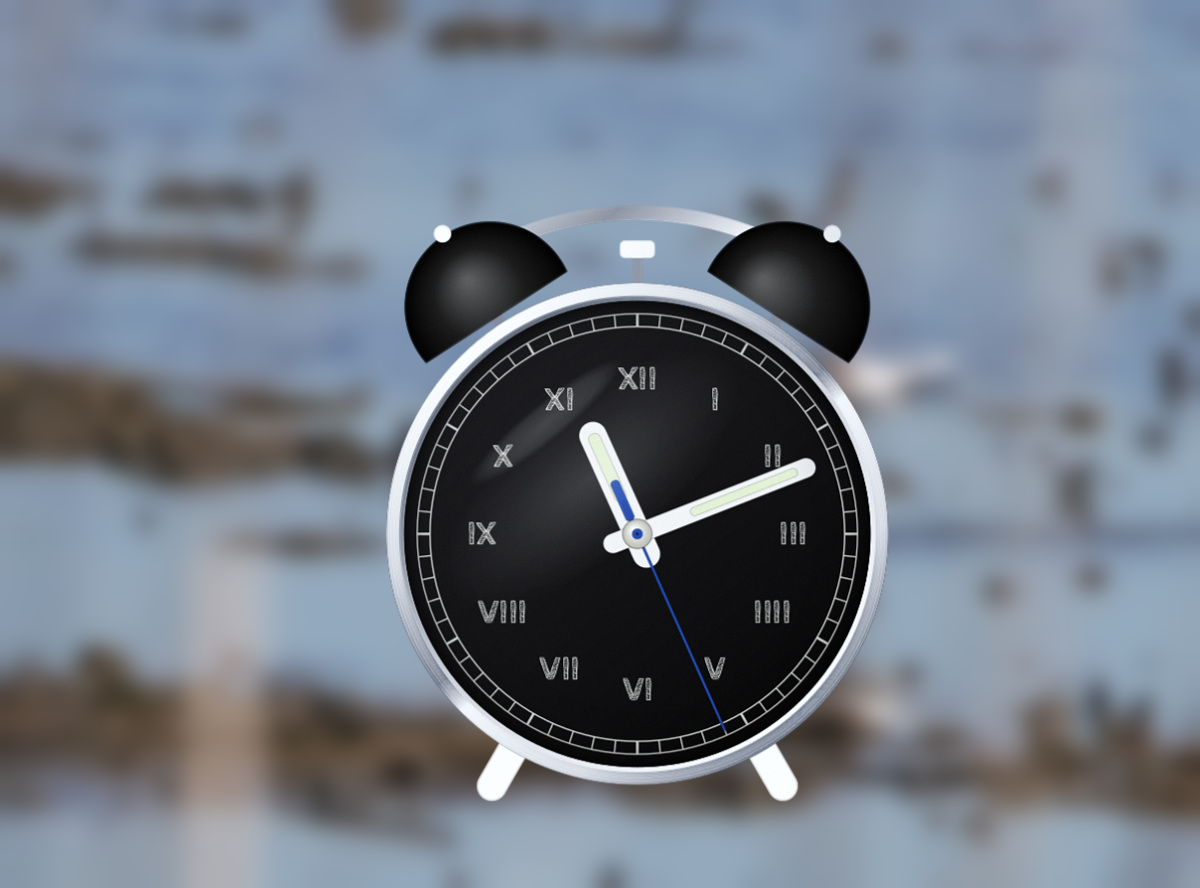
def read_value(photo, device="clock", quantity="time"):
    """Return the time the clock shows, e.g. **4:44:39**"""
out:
**11:11:26**
